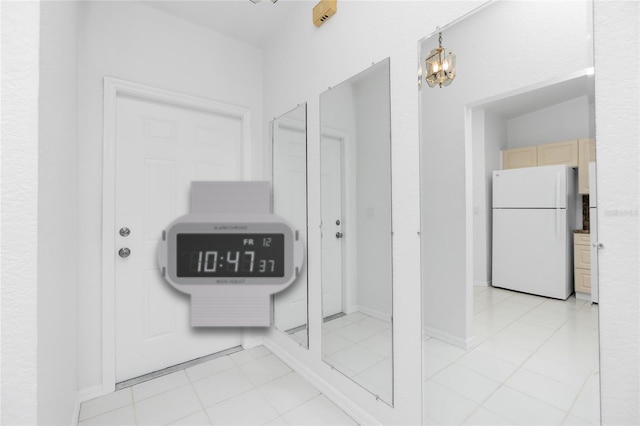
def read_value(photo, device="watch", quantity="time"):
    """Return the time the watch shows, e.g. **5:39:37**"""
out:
**10:47:37**
